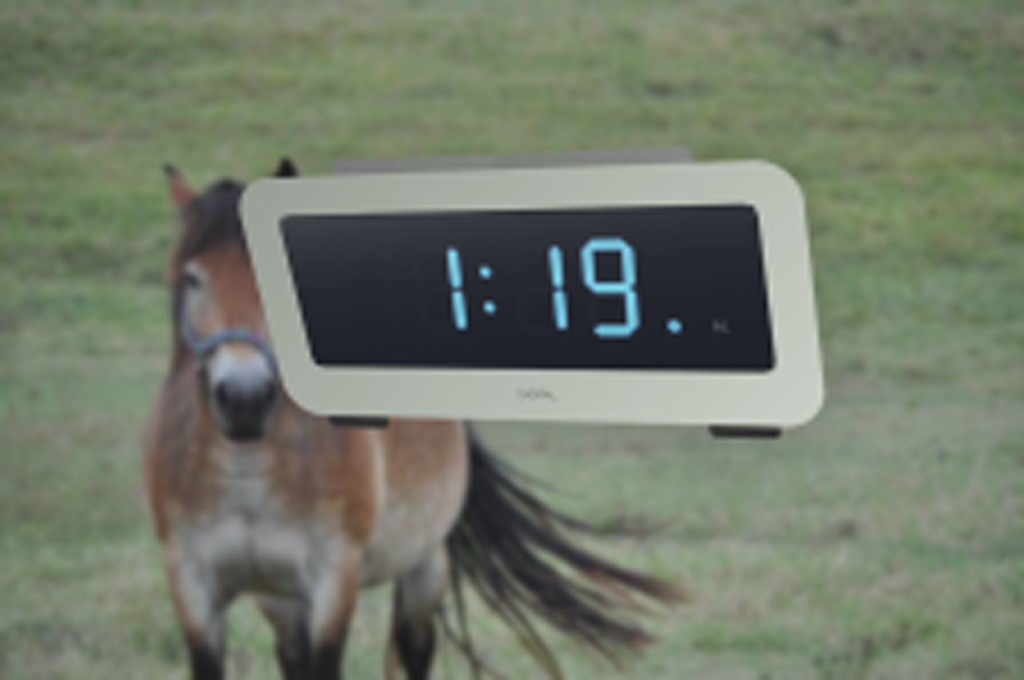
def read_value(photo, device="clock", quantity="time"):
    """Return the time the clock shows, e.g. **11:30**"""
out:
**1:19**
